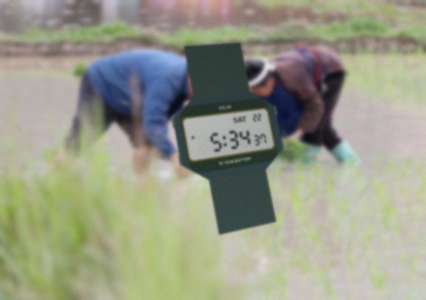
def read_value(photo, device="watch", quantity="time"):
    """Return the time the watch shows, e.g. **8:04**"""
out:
**5:34**
